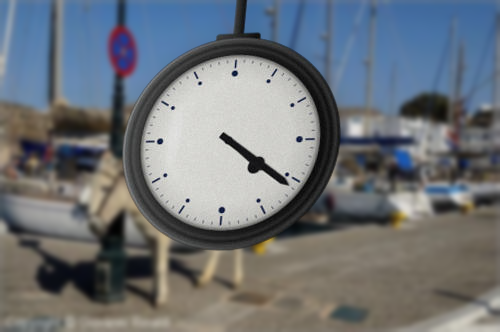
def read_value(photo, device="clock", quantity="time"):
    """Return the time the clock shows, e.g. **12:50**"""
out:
**4:21**
